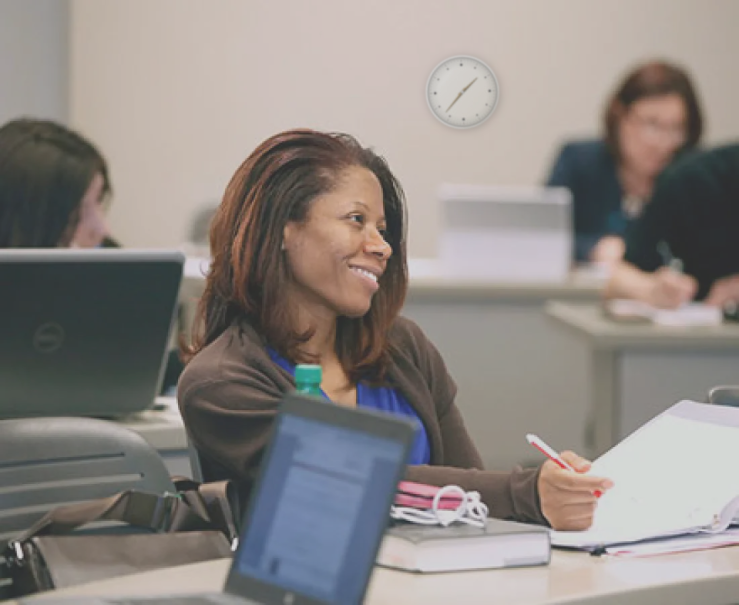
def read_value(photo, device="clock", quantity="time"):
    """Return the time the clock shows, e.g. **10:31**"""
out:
**1:37**
